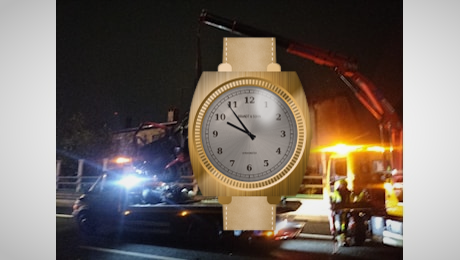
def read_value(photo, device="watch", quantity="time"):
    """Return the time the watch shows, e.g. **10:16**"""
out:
**9:54**
